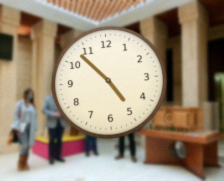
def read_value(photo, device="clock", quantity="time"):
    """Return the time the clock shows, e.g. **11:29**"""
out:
**4:53**
